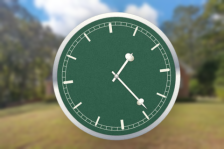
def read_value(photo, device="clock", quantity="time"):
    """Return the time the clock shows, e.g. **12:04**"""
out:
**1:24**
